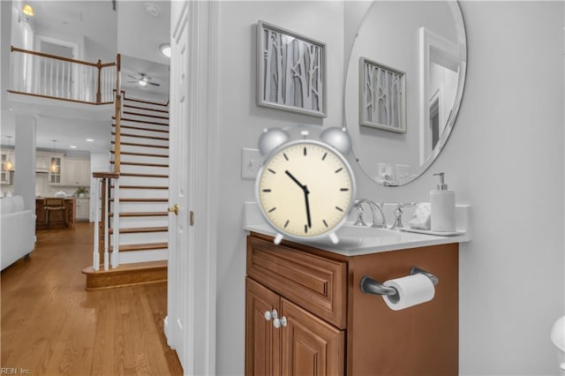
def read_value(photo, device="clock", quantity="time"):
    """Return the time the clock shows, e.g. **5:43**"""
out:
**10:29**
